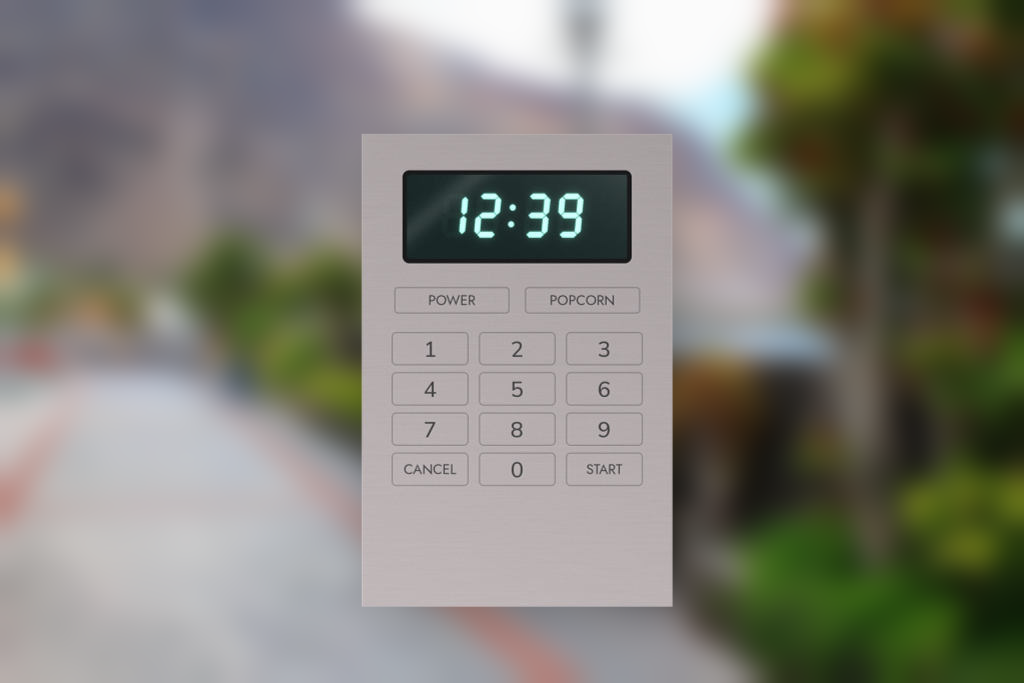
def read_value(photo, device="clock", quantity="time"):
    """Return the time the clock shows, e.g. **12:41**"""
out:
**12:39**
